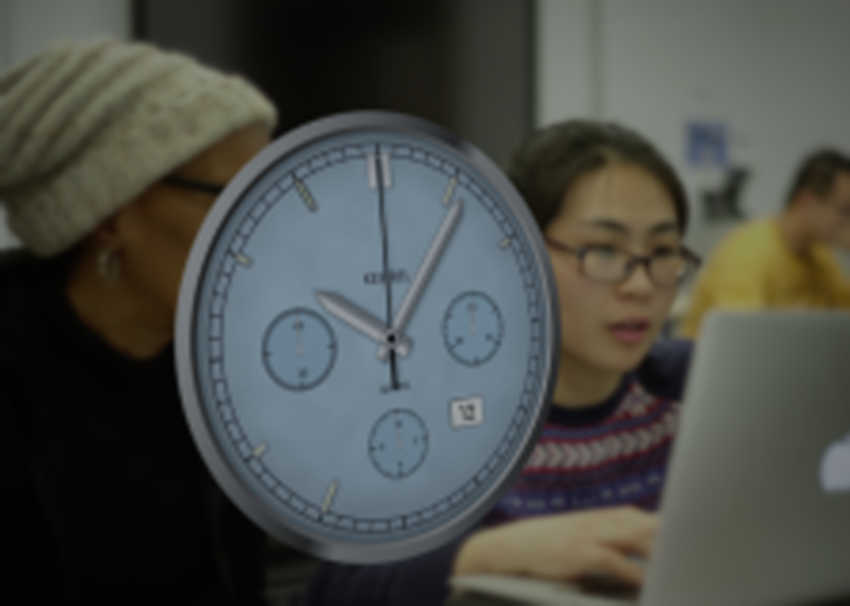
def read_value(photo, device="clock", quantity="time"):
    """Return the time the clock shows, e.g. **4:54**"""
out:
**10:06**
